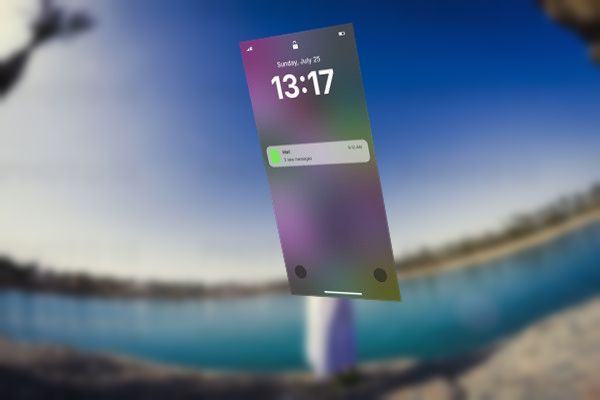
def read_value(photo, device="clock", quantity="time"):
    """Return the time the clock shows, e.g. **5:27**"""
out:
**13:17**
